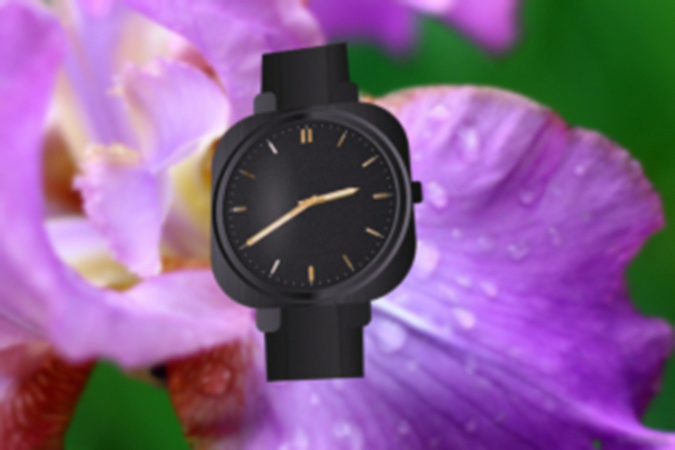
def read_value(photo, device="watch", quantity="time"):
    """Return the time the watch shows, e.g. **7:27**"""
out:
**2:40**
